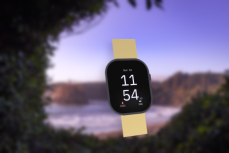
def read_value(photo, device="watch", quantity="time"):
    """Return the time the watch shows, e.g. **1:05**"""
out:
**11:54**
